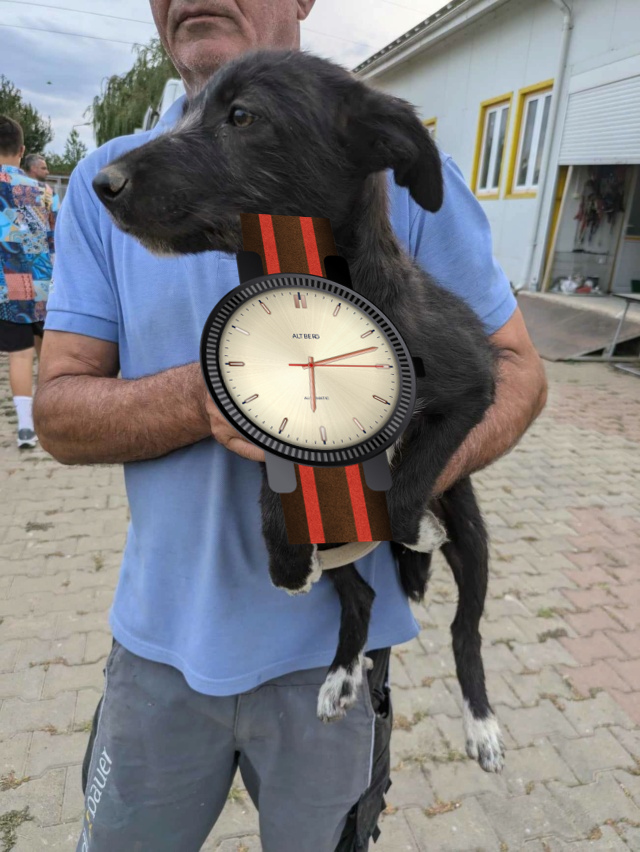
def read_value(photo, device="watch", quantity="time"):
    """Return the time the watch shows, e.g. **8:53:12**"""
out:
**6:12:15**
